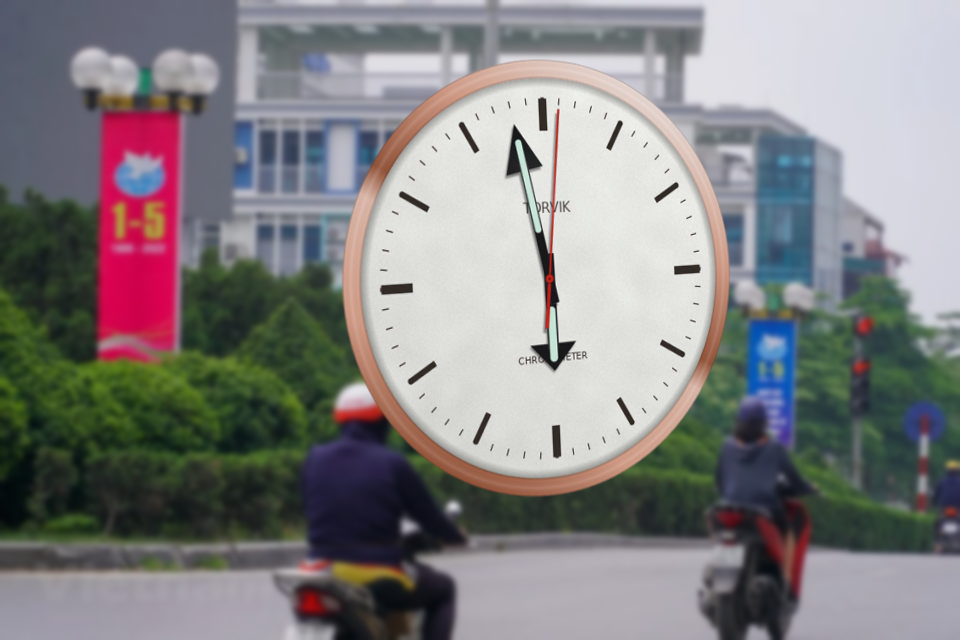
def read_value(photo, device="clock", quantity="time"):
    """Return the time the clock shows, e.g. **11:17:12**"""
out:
**5:58:01**
